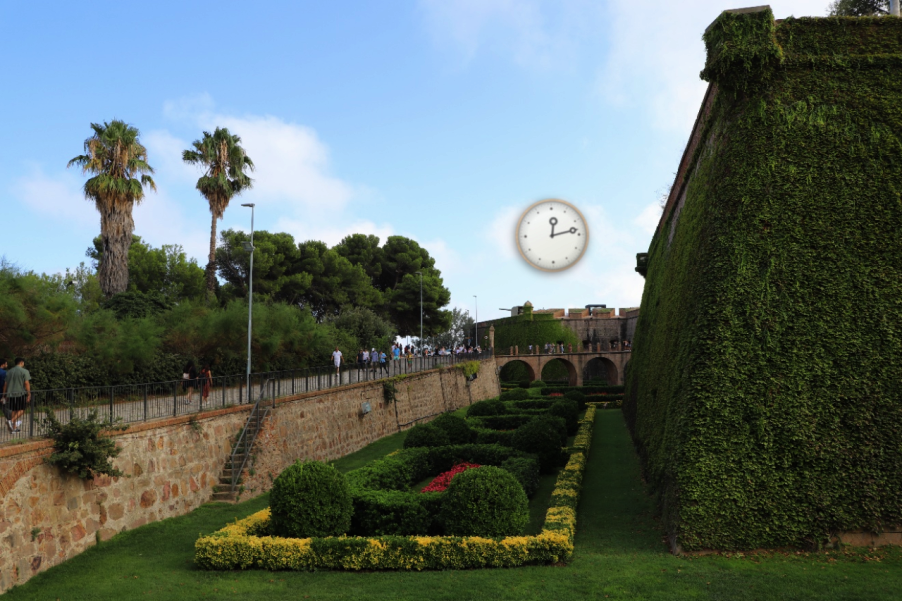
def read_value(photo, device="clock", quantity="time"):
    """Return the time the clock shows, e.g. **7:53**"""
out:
**12:13**
